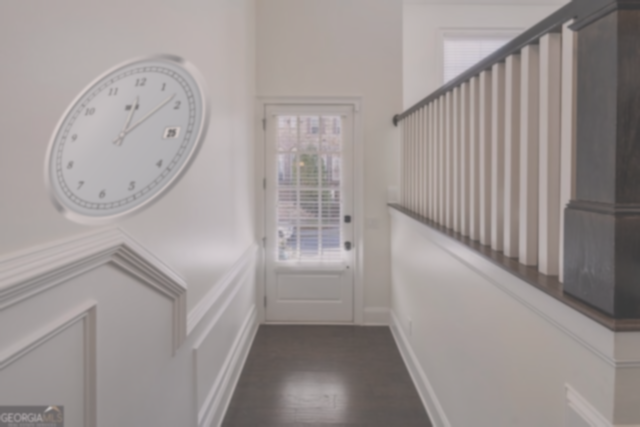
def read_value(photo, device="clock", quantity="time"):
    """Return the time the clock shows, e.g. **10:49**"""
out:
**12:08**
